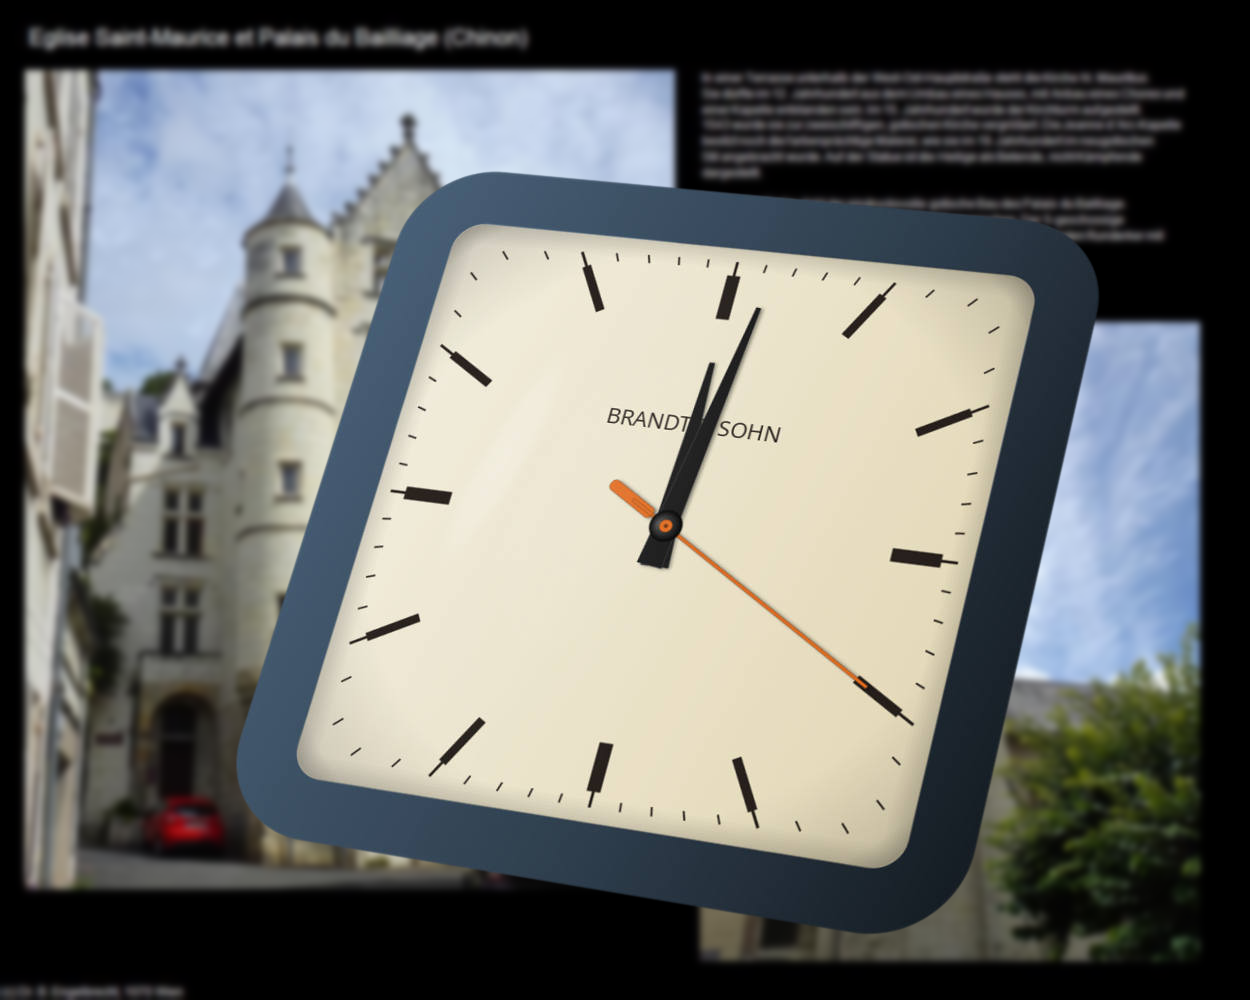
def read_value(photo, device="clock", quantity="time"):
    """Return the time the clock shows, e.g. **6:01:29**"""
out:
**12:01:20**
